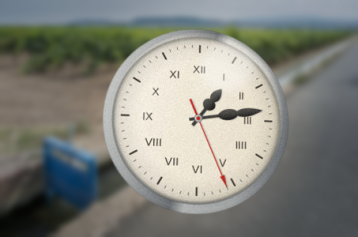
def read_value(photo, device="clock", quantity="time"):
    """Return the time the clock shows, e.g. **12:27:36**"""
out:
**1:13:26**
